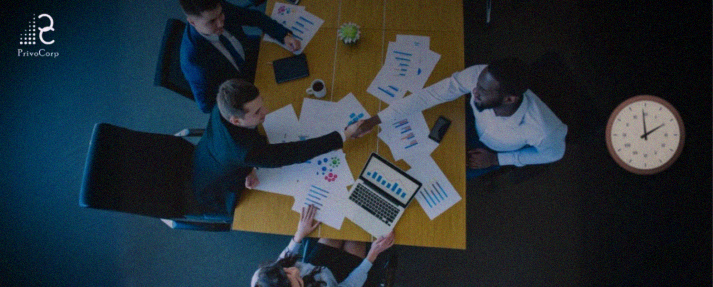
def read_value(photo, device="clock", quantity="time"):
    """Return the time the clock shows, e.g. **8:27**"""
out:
**1:59**
